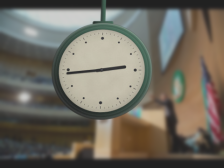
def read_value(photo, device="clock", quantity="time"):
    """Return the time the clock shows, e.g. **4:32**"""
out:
**2:44**
